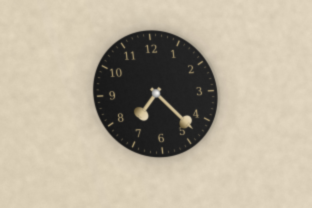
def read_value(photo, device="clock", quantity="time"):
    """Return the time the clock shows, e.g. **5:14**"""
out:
**7:23**
